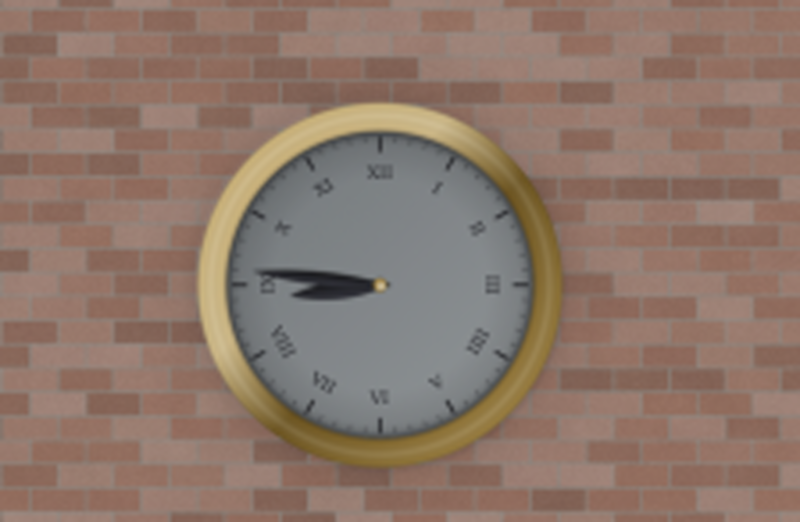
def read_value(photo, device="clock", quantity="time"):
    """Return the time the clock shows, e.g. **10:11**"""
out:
**8:46**
